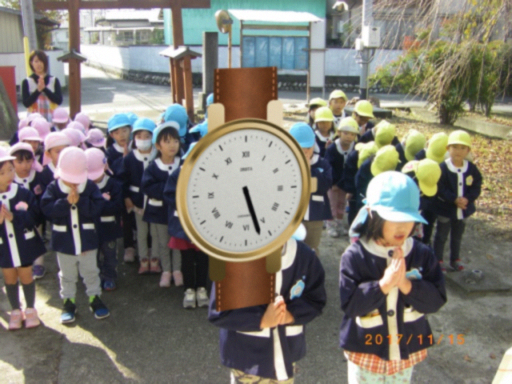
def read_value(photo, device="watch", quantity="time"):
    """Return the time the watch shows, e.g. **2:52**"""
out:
**5:27**
